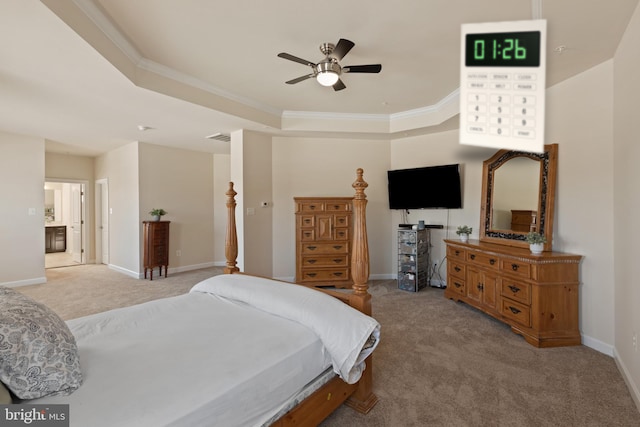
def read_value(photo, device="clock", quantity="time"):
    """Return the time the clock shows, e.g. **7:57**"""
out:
**1:26**
